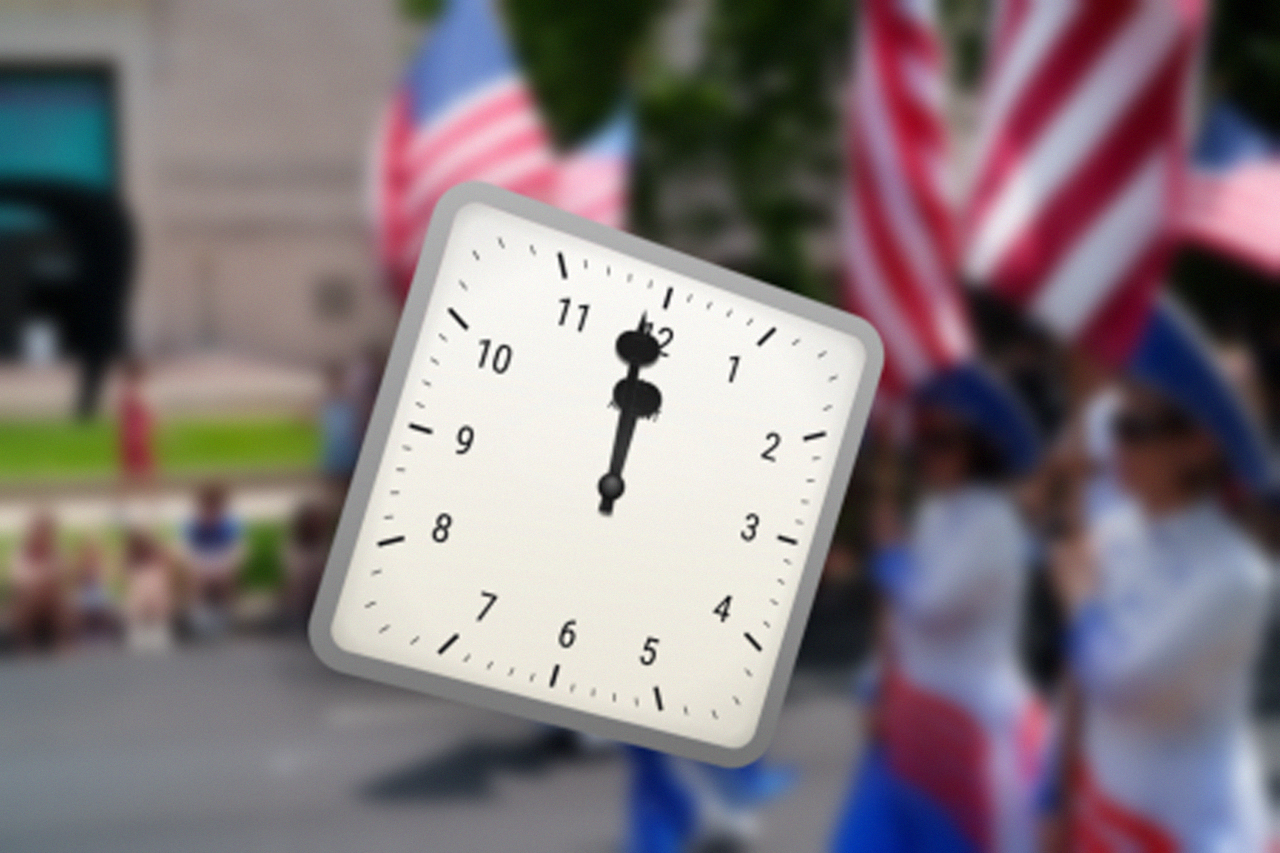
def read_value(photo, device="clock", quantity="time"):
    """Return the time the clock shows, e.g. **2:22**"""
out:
**11:59**
